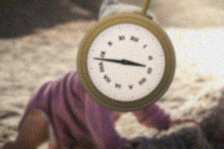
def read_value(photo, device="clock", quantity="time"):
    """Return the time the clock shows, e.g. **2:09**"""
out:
**2:43**
